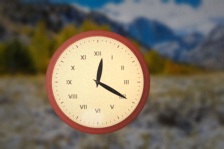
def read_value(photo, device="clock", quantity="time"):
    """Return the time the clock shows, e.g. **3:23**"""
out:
**12:20**
